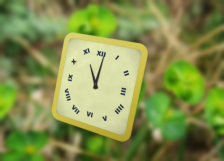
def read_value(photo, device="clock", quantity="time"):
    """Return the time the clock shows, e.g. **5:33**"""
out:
**11:01**
